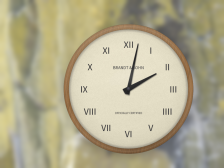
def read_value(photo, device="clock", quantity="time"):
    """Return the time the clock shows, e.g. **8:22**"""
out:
**2:02**
